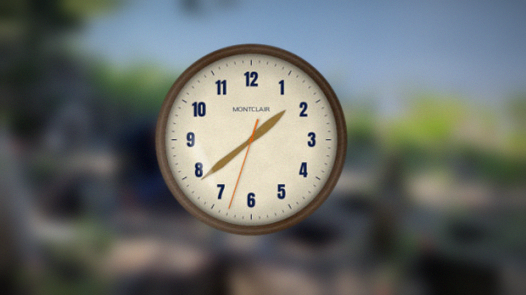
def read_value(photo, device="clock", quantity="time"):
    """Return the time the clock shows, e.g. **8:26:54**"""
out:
**1:38:33**
